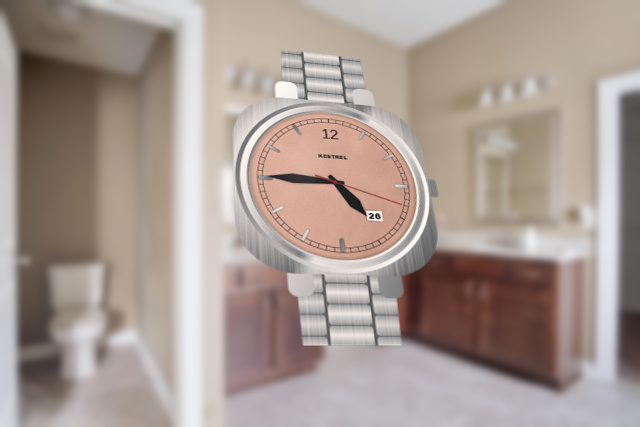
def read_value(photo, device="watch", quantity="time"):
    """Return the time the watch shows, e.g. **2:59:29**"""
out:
**4:45:18**
